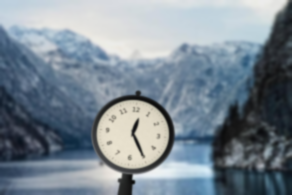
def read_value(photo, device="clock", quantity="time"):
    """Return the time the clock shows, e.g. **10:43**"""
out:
**12:25**
